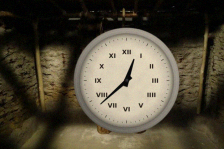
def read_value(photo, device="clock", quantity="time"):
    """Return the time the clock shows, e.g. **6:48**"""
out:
**12:38**
